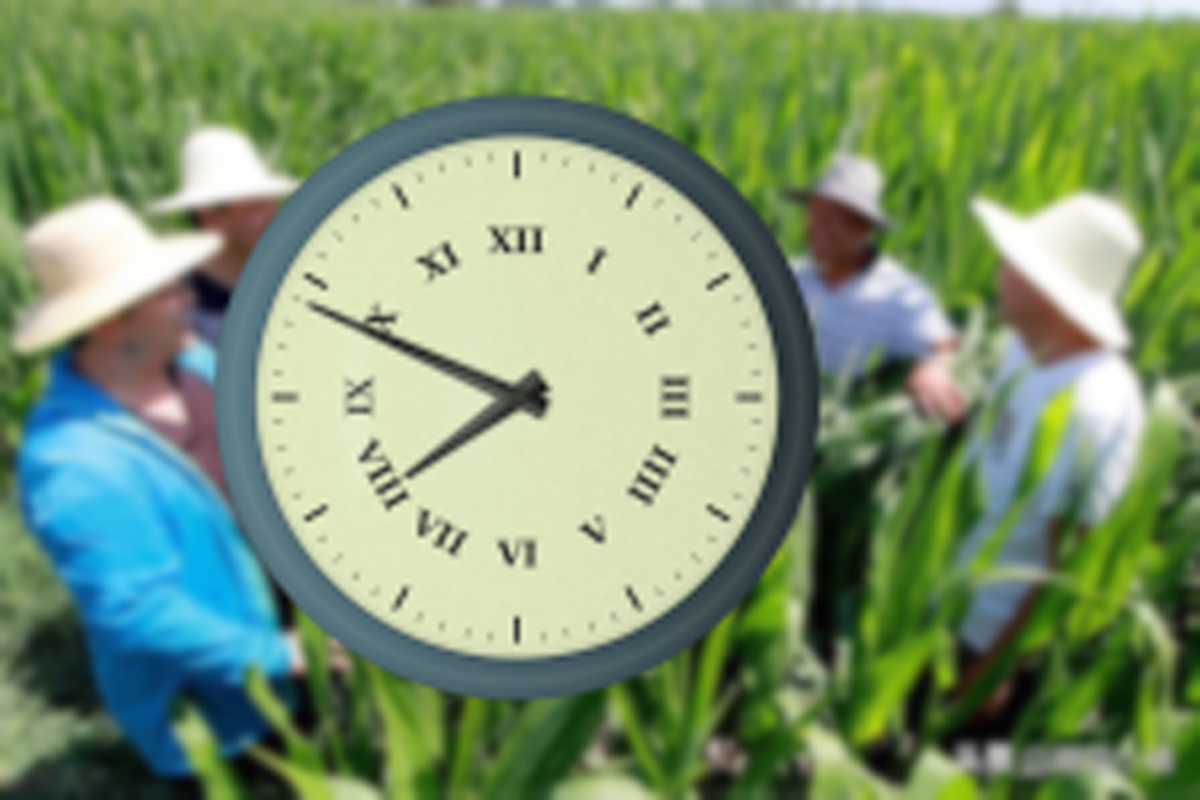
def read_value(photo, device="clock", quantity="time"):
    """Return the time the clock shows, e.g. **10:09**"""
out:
**7:49**
